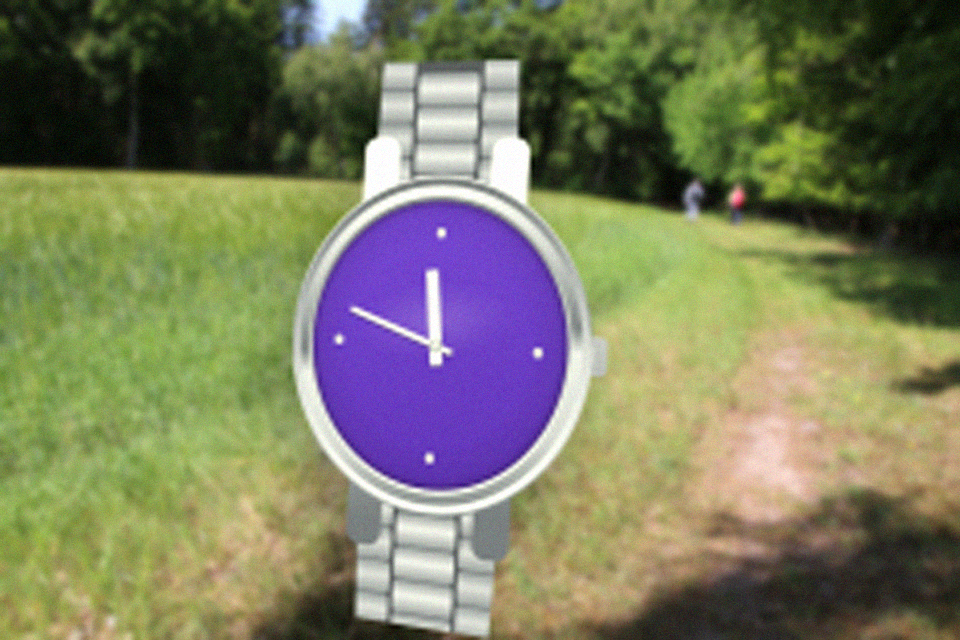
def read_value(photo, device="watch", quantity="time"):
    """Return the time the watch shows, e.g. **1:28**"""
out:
**11:48**
